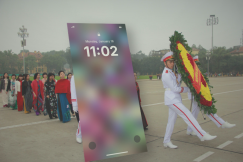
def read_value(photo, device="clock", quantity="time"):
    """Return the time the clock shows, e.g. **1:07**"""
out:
**11:02**
